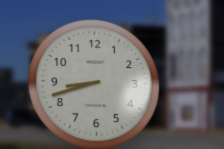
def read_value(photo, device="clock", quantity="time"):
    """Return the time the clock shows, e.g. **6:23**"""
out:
**8:42**
